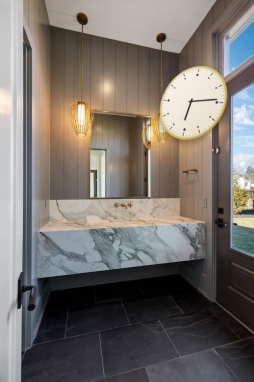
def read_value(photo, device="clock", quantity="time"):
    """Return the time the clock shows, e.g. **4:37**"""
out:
**6:14**
